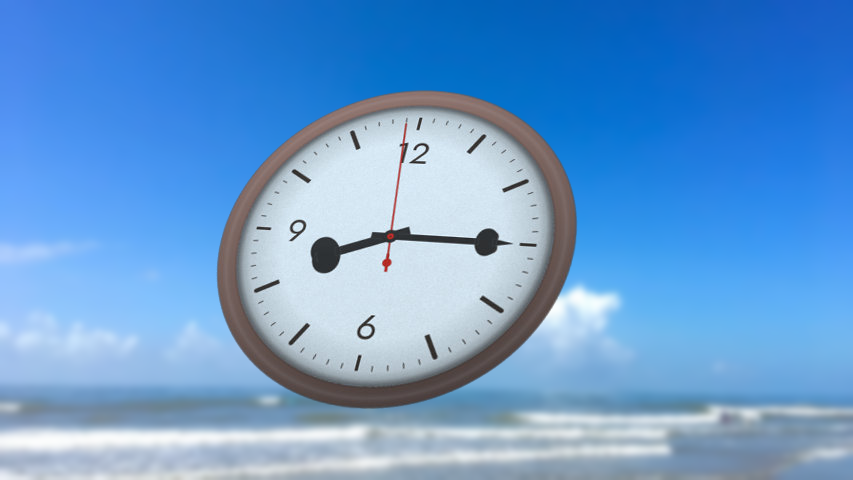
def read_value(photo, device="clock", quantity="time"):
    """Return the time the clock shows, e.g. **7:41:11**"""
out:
**8:14:59**
